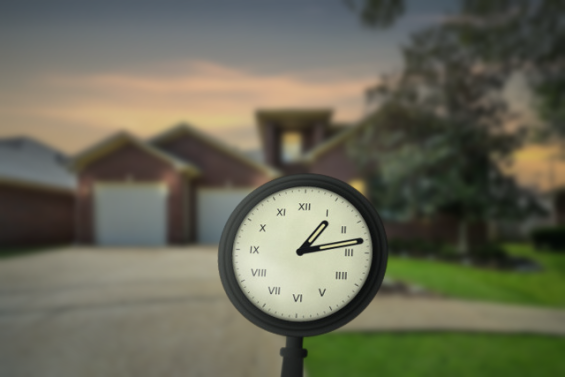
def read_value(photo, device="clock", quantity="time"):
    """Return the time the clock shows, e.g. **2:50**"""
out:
**1:13**
